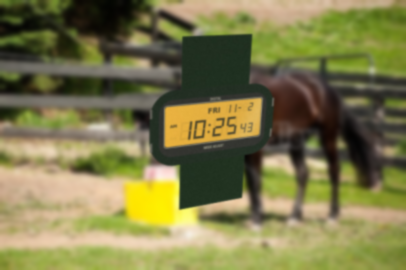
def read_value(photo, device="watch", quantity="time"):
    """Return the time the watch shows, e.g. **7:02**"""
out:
**10:25**
